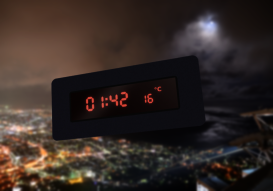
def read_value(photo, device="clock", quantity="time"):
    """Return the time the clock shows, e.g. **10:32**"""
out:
**1:42**
